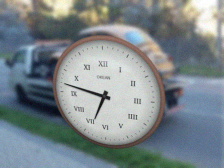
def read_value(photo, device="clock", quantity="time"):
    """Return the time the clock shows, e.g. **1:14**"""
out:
**6:47**
